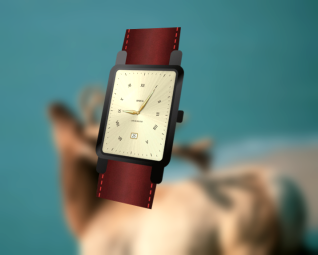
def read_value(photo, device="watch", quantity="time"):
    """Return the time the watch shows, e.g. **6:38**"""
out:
**9:05**
